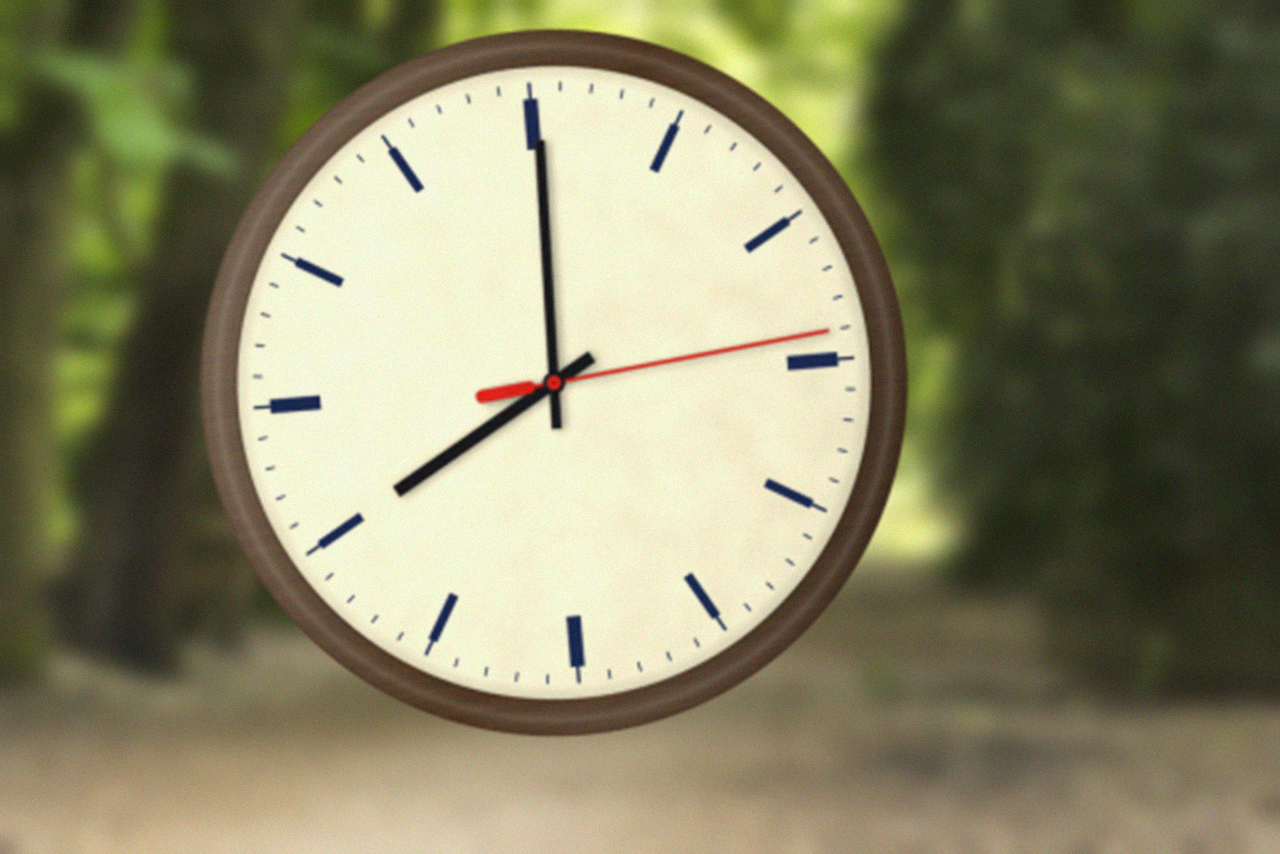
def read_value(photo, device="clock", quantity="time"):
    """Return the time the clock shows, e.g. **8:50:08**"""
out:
**8:00:14**
